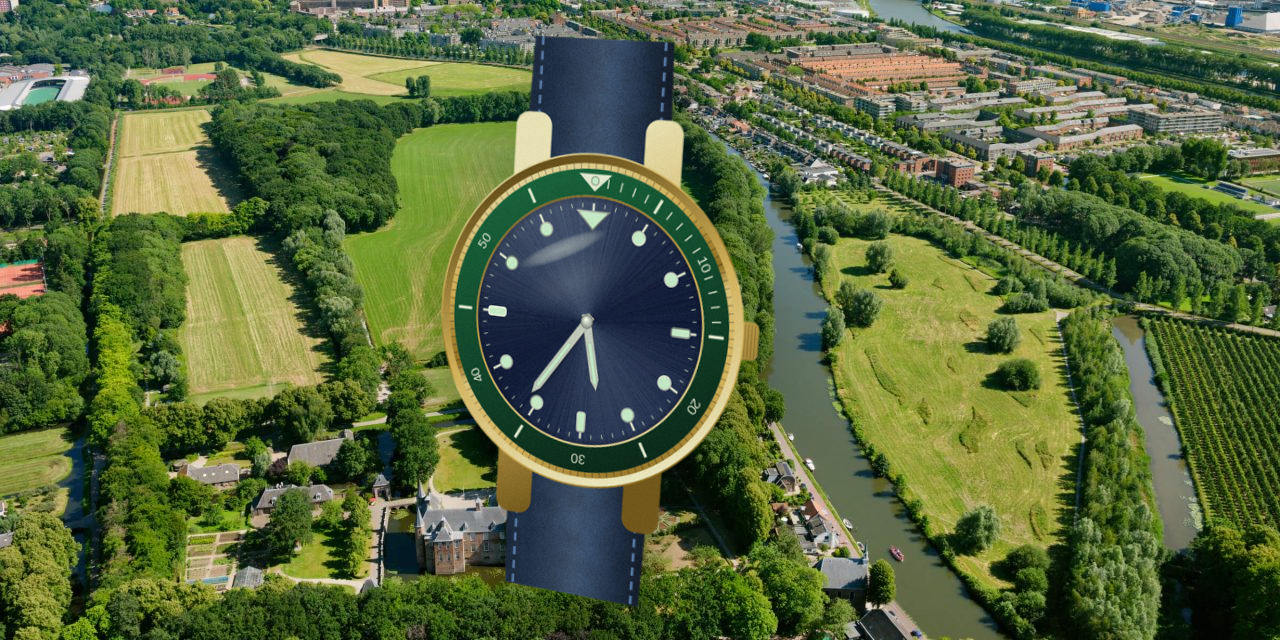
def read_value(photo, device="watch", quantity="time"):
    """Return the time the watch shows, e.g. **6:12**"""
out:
**5:36**
